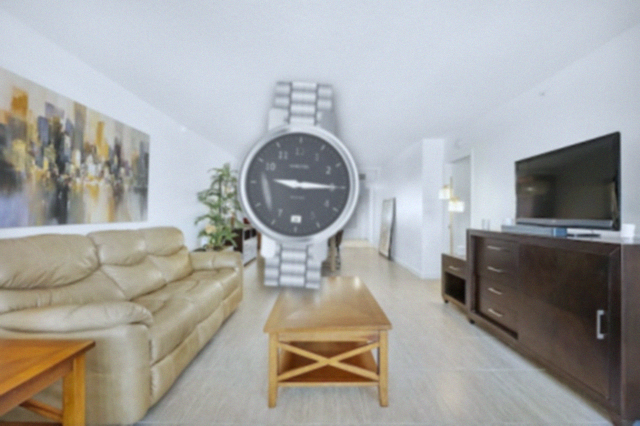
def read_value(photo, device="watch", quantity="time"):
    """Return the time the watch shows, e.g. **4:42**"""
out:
**9:15**
